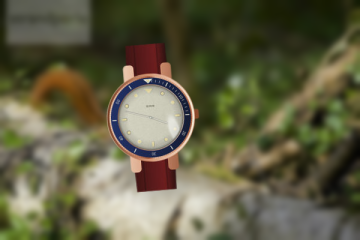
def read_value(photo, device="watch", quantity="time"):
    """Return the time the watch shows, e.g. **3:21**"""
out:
**3:48**
